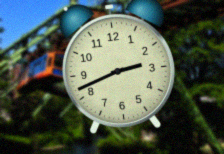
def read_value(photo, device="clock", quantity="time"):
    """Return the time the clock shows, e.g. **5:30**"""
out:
**2:42**
